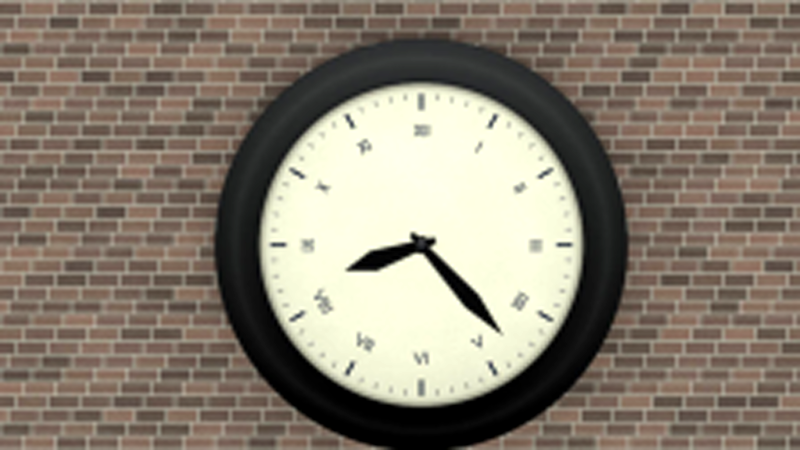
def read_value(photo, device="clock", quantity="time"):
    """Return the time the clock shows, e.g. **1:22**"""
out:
**8:23**
